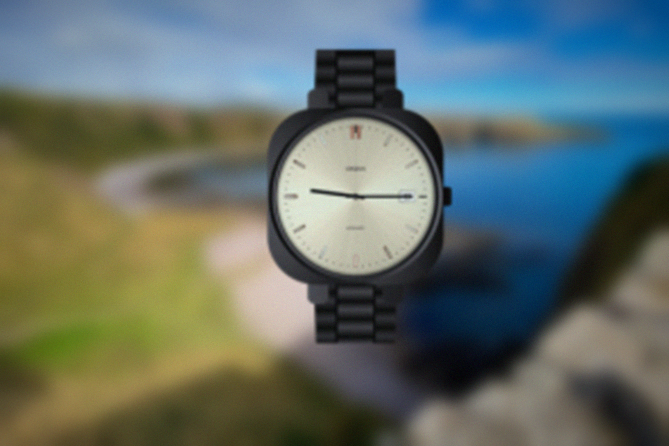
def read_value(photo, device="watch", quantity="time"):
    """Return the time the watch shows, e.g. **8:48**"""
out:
**9:15**
